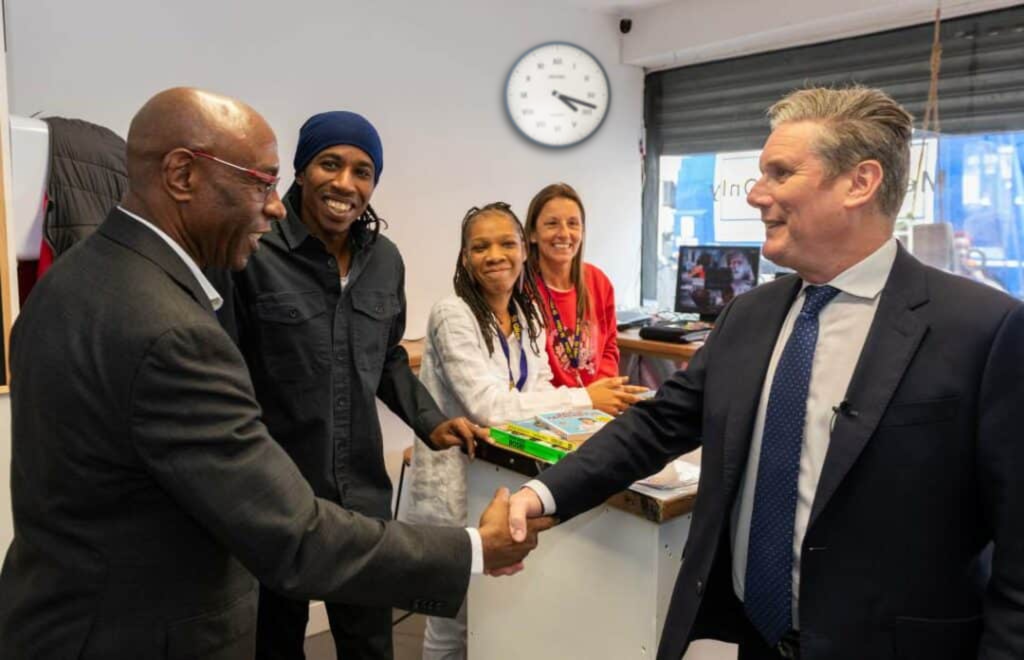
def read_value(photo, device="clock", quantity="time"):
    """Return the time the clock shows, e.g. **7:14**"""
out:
**4:18**
